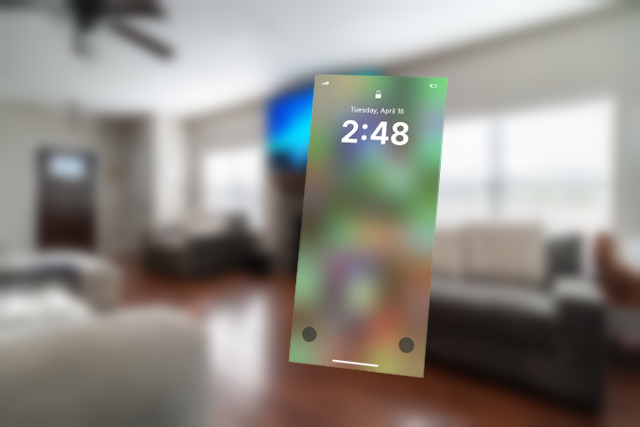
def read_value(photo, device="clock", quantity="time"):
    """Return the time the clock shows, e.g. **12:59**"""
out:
**2:48**
